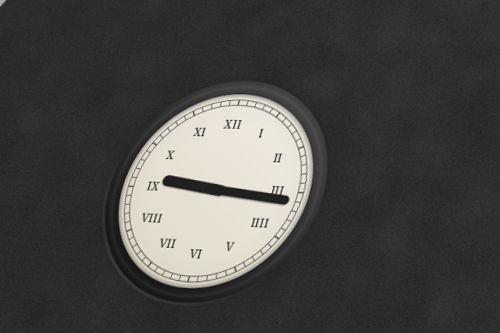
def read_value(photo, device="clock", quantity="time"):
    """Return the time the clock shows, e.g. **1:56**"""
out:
**9:16**
